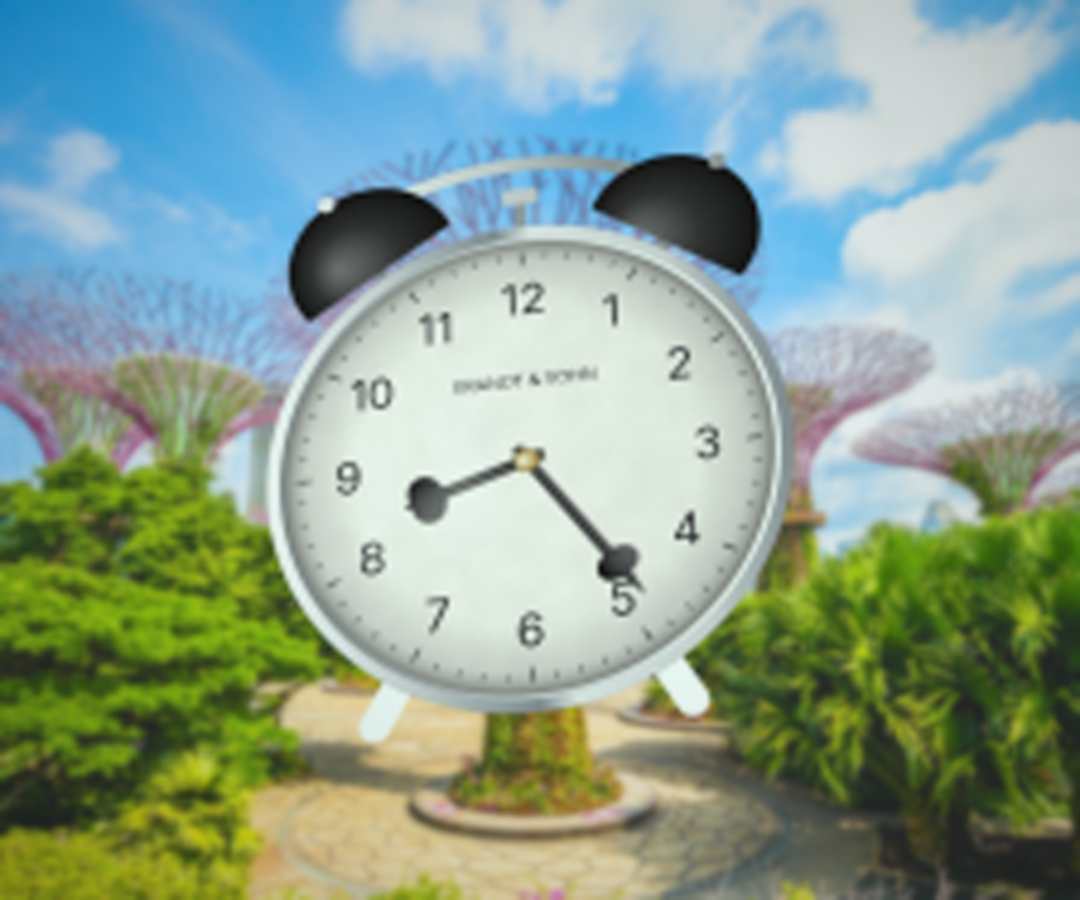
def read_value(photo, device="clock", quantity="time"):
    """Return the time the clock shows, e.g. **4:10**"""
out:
**8:24**
